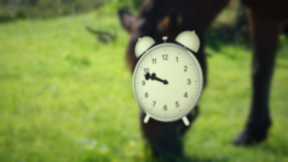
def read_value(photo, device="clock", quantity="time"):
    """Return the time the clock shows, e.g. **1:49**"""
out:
**9:48**
